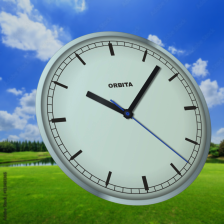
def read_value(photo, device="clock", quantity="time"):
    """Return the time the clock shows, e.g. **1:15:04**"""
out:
**10:07:23**
